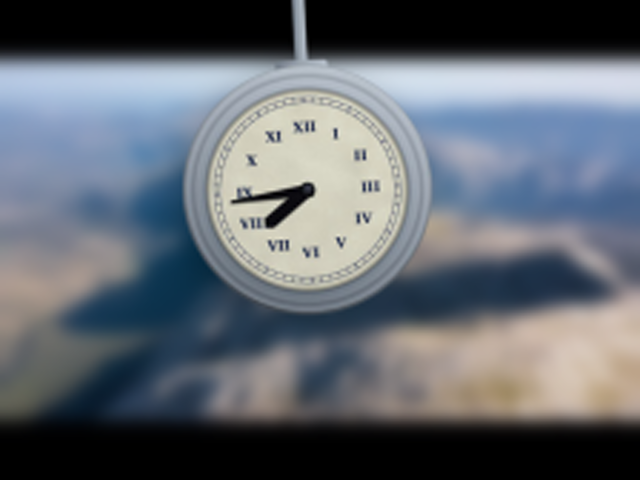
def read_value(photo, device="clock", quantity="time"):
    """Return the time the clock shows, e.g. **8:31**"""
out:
**7:44**
